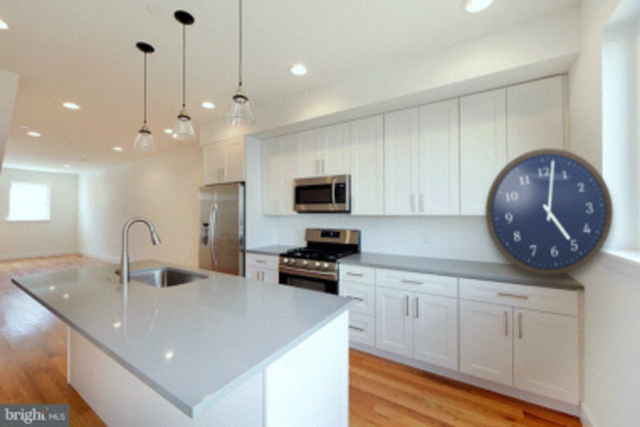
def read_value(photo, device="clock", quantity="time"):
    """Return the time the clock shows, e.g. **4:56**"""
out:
**5:02**
